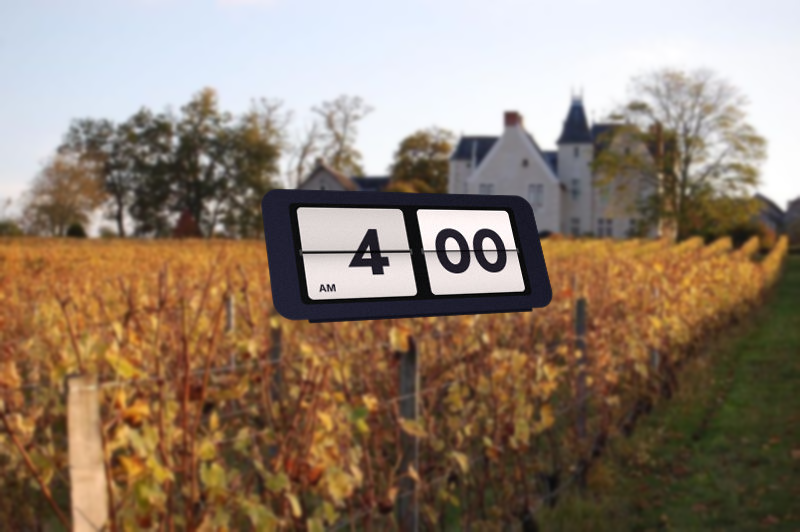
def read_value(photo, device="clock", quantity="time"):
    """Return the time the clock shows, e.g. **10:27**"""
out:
**4:00**
